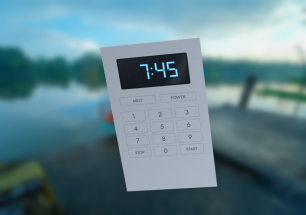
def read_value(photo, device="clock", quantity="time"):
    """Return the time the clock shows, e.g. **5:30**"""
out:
**7:45**
